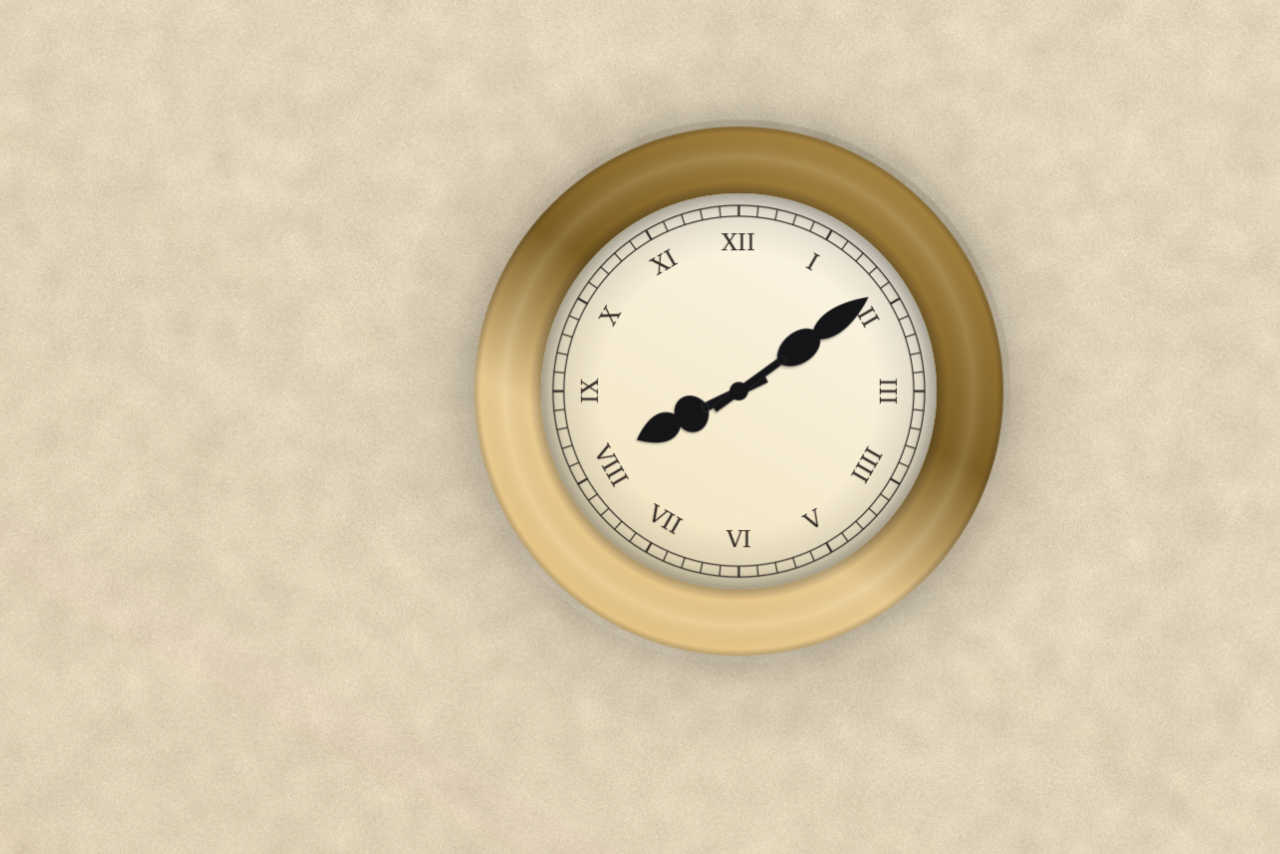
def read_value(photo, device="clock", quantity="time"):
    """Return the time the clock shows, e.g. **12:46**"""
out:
**8:09**
